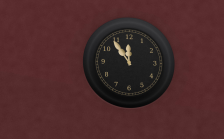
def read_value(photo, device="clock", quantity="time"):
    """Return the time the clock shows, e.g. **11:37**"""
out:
**11:54**
